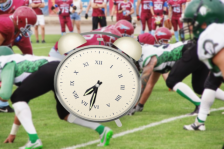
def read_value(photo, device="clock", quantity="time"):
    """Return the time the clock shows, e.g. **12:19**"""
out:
**7:32**
